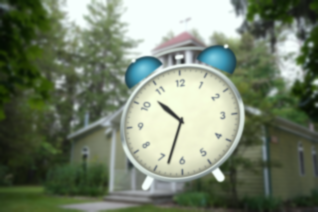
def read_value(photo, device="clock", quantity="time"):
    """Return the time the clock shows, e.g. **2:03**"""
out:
**10:33**
